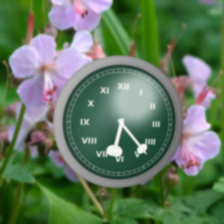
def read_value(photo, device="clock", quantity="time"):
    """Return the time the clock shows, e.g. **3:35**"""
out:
**6:23**
